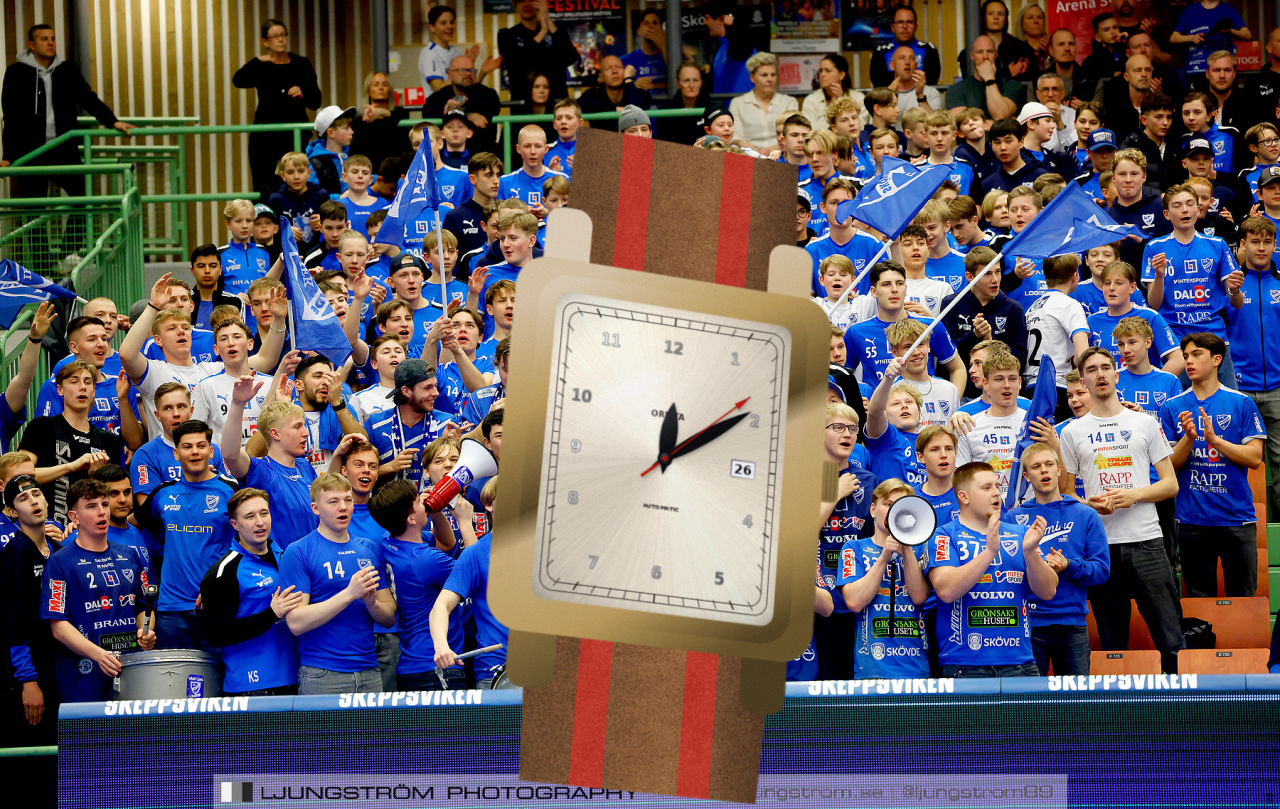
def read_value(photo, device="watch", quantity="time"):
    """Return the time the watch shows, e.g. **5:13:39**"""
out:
**12:09:08**
